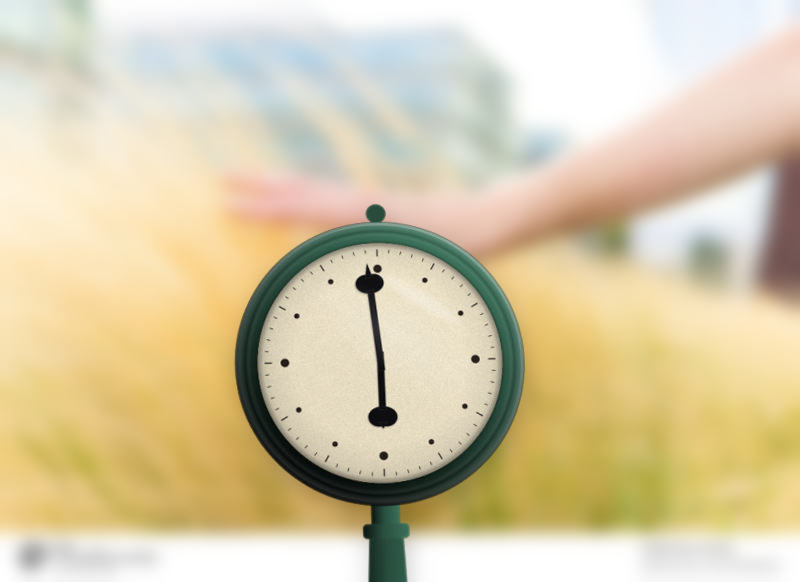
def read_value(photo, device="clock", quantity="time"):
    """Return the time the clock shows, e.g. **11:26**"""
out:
**5:59**
